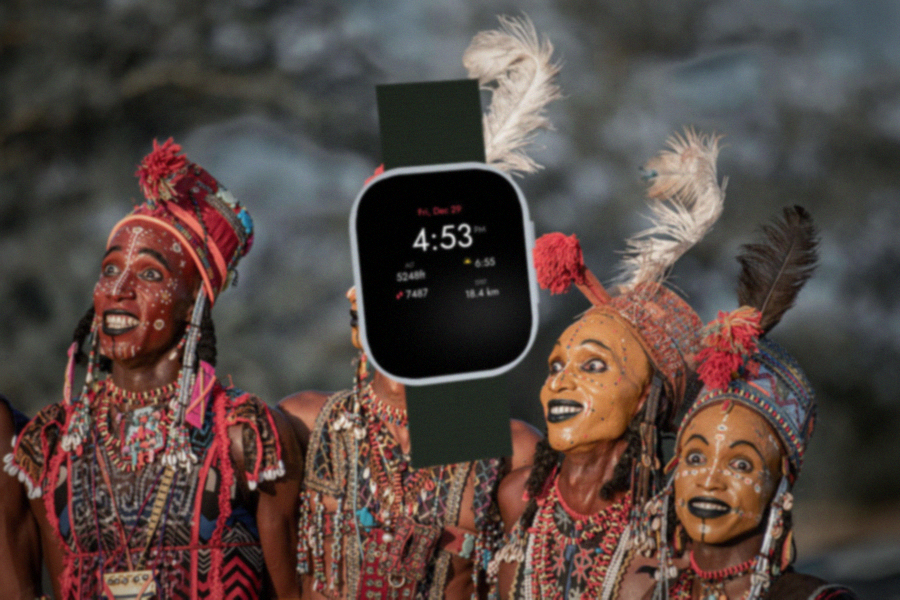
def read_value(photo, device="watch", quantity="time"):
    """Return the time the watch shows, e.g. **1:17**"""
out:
**4:53**
